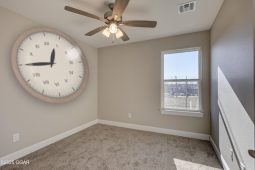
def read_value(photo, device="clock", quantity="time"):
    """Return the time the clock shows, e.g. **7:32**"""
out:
**12:45**
